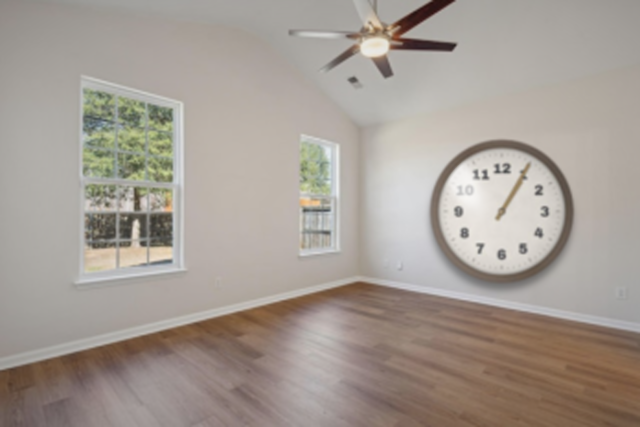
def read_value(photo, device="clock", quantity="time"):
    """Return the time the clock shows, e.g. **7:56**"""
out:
**1:05**
